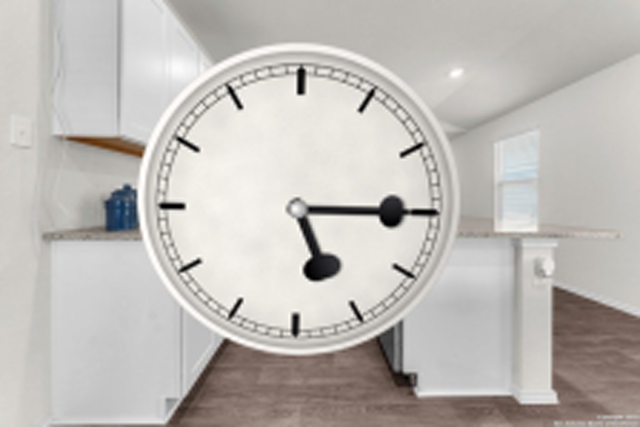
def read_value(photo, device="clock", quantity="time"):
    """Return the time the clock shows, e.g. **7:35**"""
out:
**5:15**
